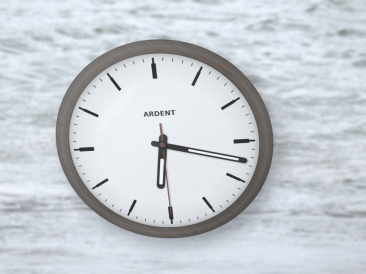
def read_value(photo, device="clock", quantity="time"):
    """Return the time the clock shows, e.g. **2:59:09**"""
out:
**6:17:30**
